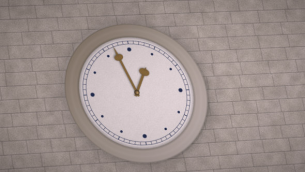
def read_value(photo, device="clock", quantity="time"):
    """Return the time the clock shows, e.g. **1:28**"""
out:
**12:57**
